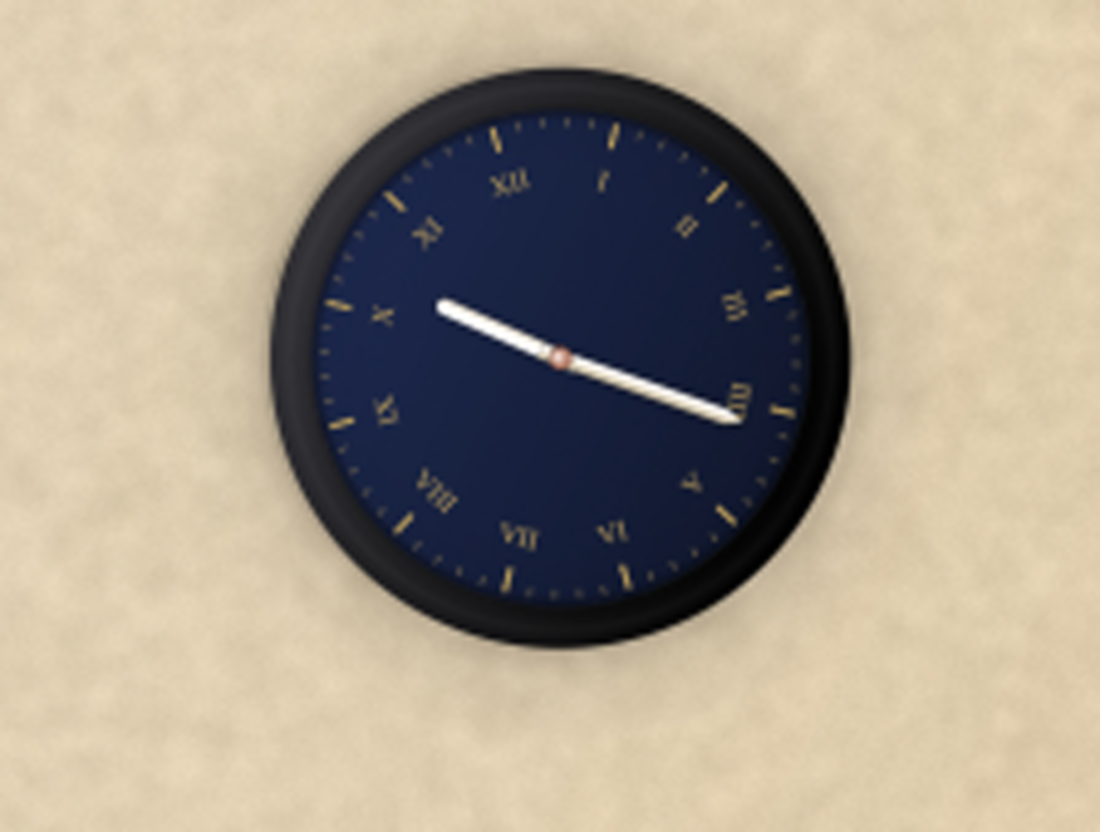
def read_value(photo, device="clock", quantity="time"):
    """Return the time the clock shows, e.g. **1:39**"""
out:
**10:21**
